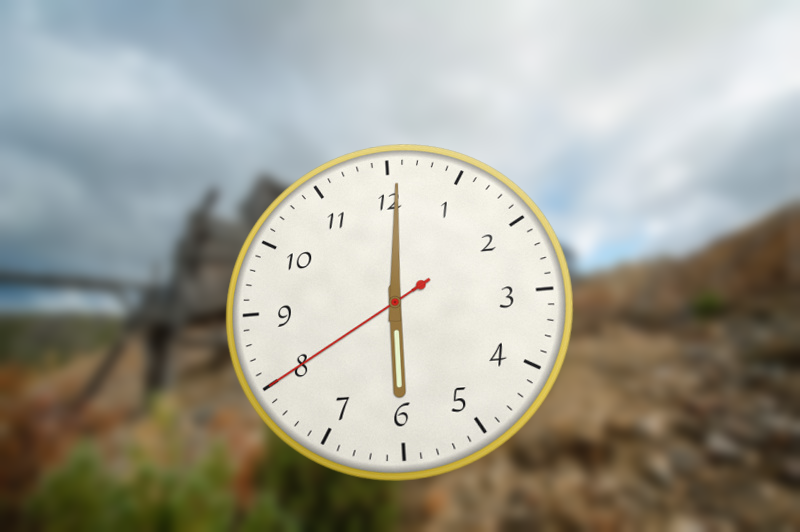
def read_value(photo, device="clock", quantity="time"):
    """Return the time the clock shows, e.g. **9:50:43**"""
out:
**6:00:40**
